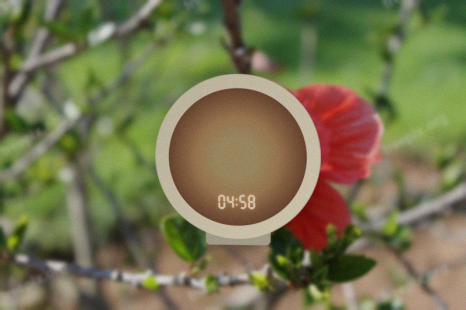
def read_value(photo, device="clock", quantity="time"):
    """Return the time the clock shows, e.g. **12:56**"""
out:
**4:58**
